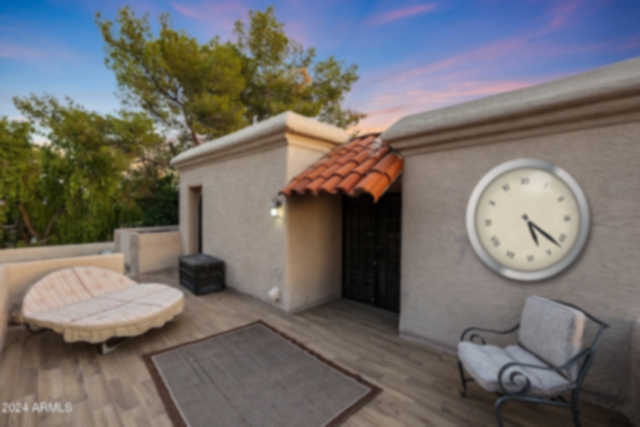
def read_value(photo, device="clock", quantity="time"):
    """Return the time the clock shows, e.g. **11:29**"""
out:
**5:22**
